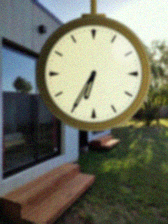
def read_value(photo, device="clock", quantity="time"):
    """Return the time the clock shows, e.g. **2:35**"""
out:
**6:35**
